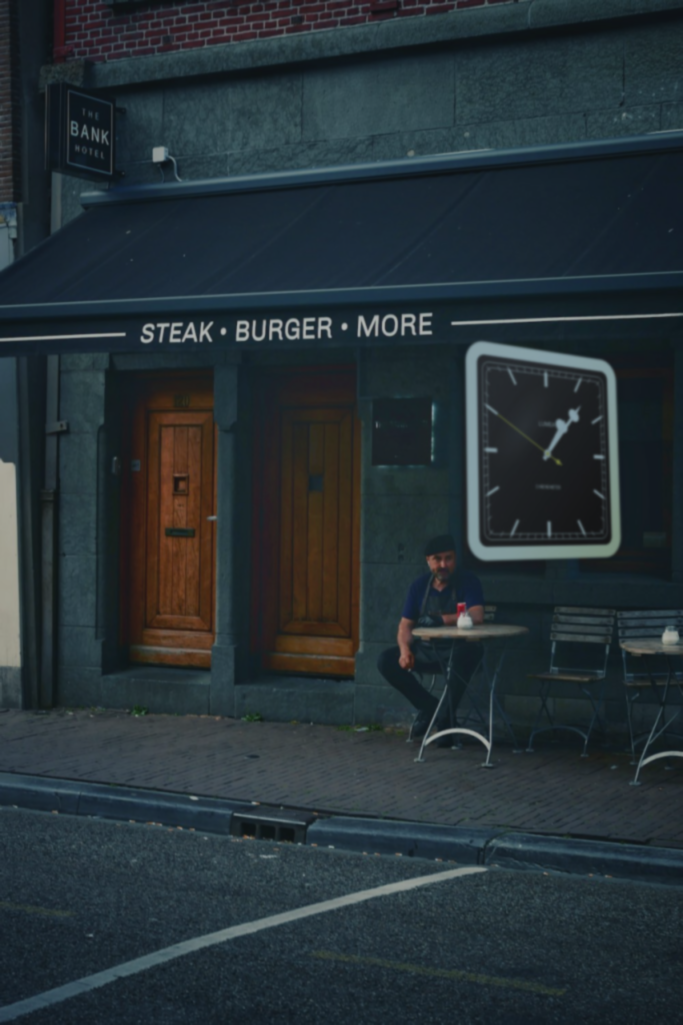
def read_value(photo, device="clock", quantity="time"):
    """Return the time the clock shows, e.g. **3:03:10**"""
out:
**1:06:50**
